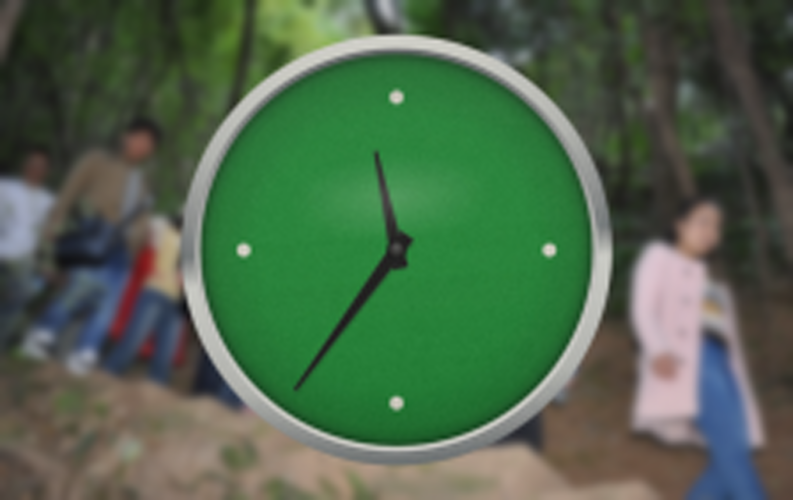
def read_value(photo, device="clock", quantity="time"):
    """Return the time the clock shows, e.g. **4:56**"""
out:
**11:36**
